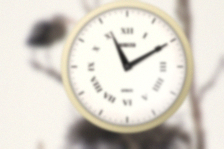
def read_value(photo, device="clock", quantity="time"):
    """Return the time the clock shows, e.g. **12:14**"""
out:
**11:10**
